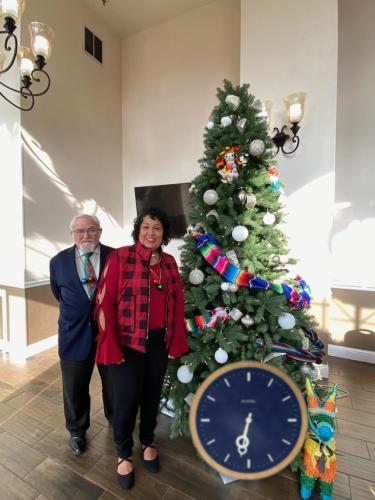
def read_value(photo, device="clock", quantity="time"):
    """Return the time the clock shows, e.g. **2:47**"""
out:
**6:32**
